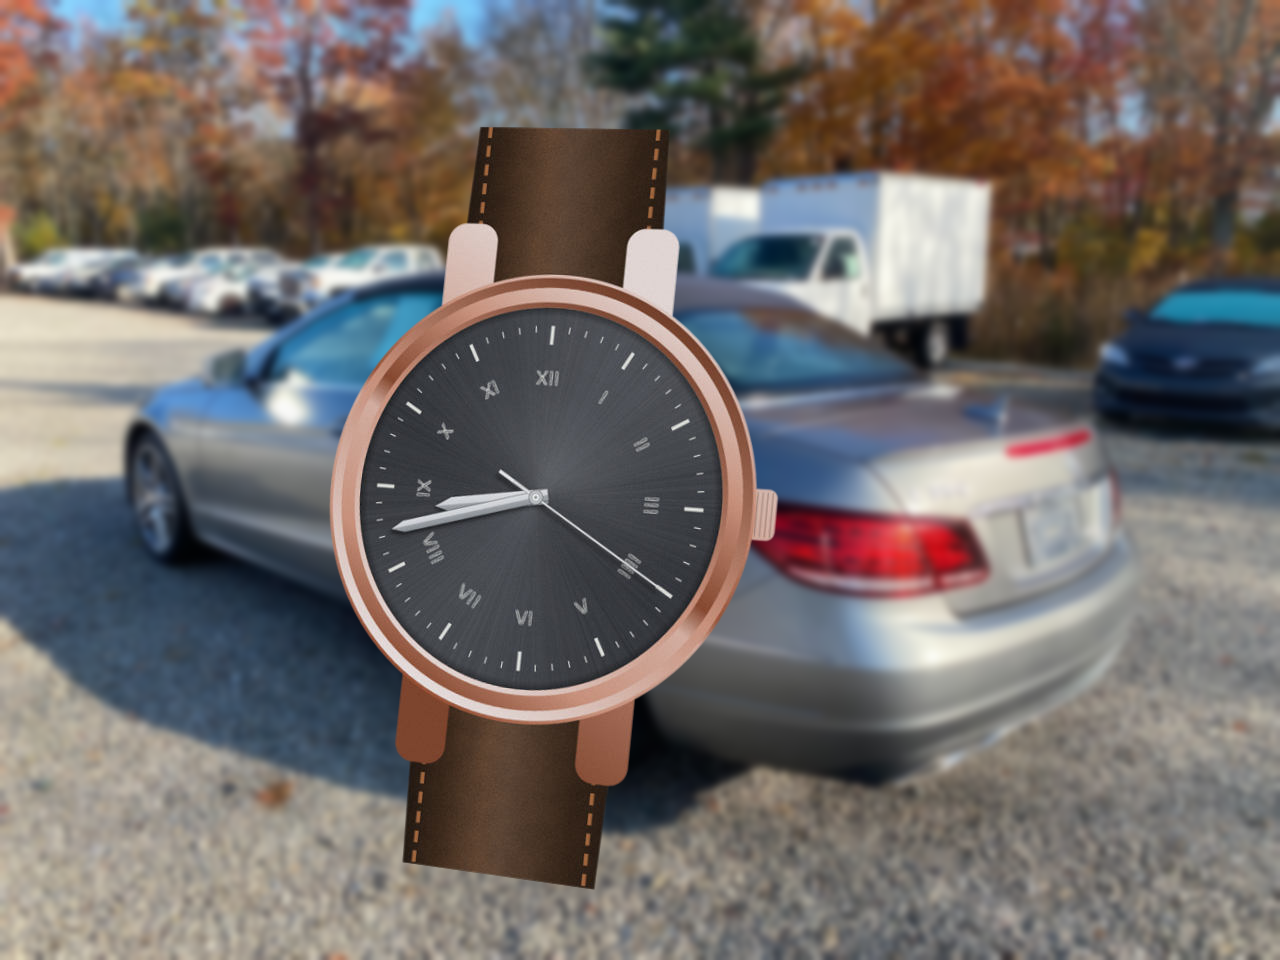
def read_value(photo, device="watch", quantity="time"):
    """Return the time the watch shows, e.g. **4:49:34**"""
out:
**8:42:20**
